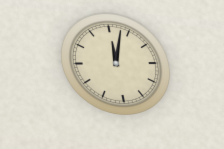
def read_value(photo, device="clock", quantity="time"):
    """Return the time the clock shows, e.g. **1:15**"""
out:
**12:03**
